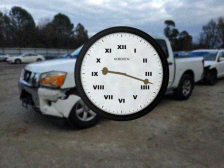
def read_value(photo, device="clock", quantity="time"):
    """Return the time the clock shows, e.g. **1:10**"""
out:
**9:18**
